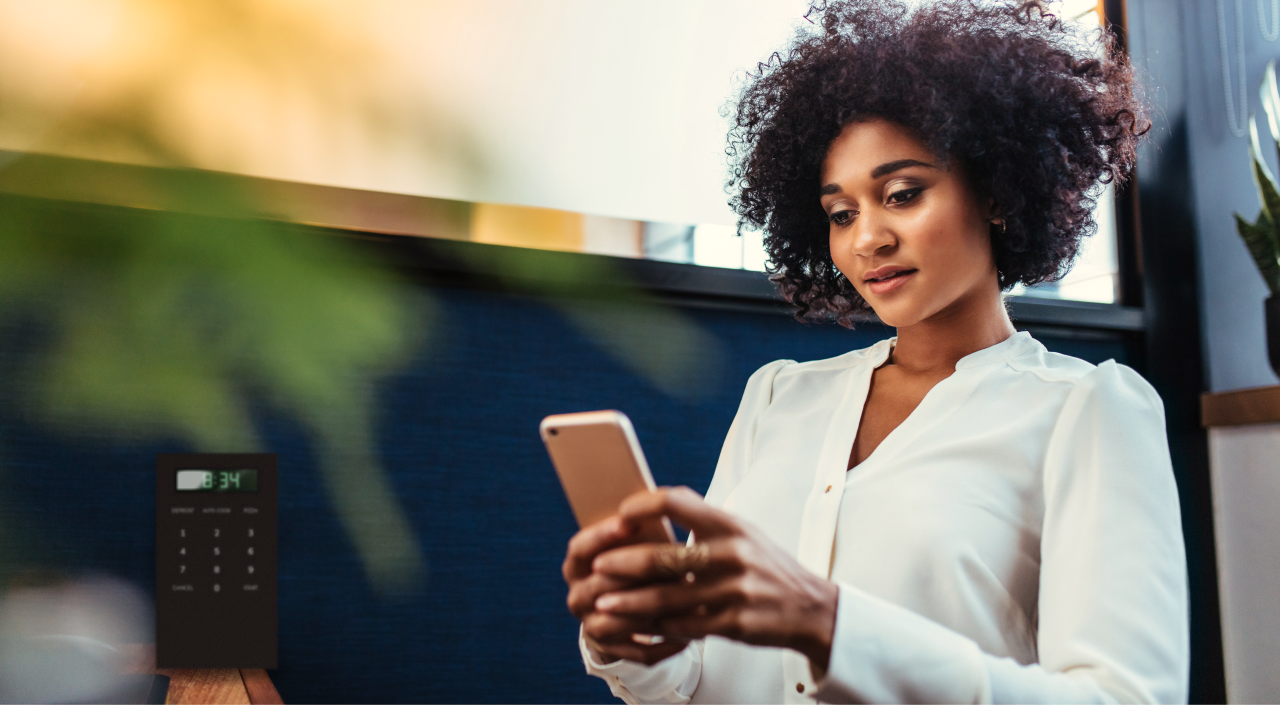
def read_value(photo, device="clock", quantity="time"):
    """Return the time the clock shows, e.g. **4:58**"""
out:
**8:34**
